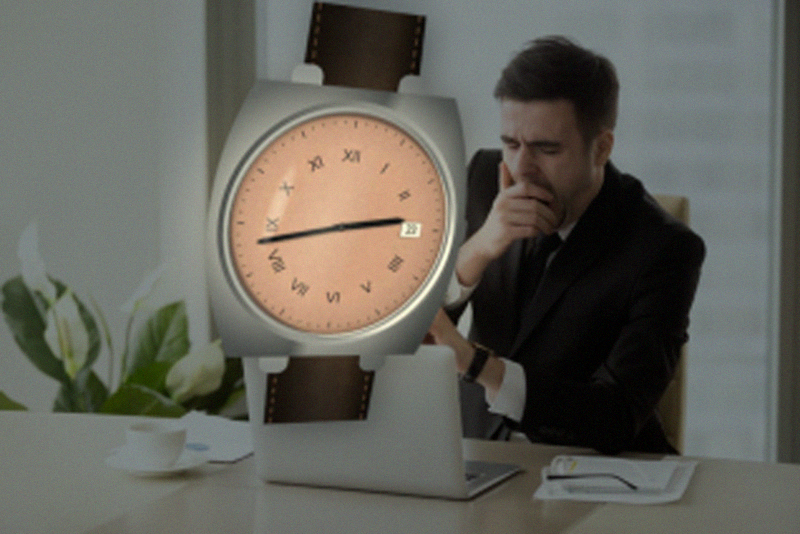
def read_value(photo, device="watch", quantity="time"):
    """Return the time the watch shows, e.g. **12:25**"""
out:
**2:43**
